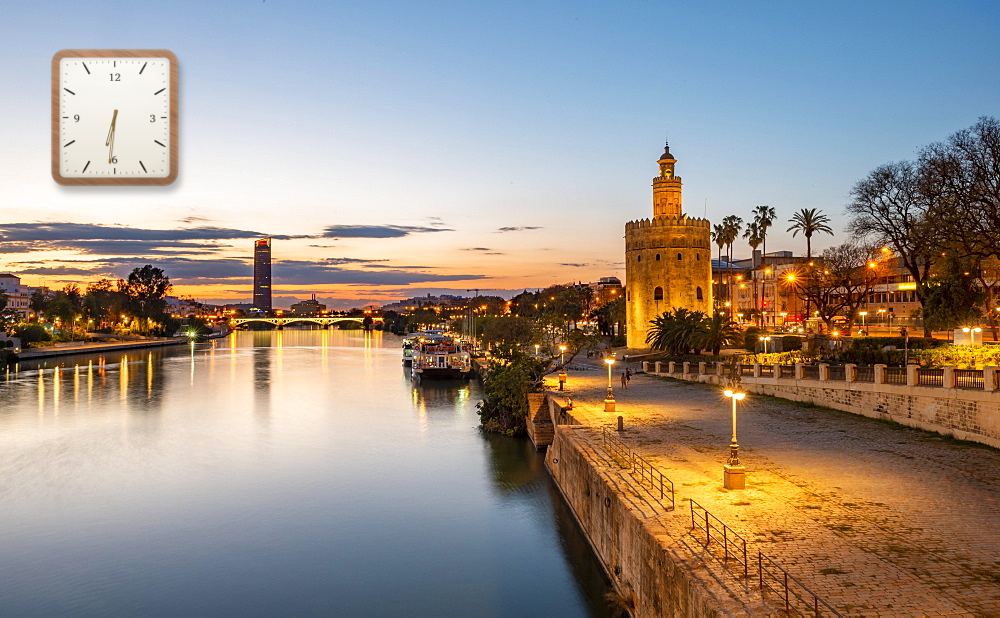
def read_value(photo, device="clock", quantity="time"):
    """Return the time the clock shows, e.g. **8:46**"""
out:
**6:31**
